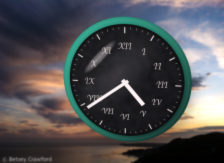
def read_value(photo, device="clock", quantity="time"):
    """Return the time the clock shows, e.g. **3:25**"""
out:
**4:39**
